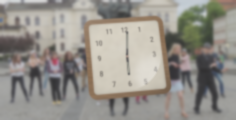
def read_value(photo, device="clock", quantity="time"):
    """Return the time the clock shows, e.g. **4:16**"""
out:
**6:01**
